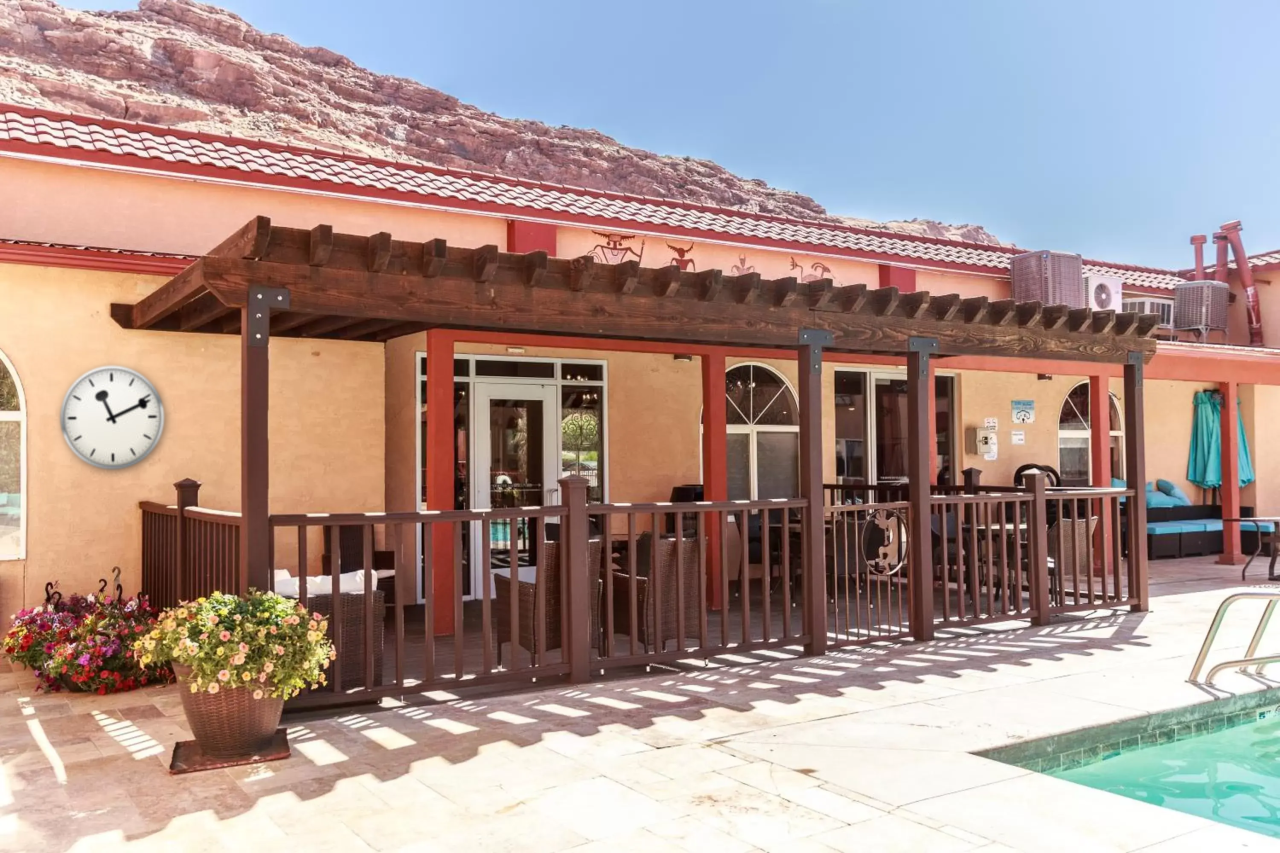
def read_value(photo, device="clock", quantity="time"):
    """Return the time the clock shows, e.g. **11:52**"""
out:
**11:11**
